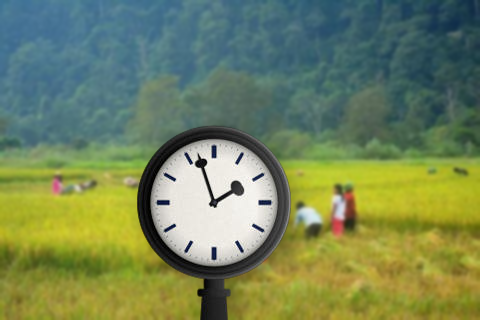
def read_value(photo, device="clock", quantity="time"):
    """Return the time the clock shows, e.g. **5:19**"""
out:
**1:57**
